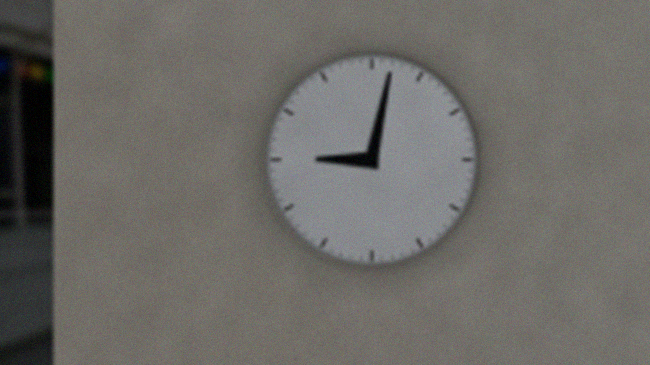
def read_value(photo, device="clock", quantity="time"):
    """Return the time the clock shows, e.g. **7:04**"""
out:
**9:02**
